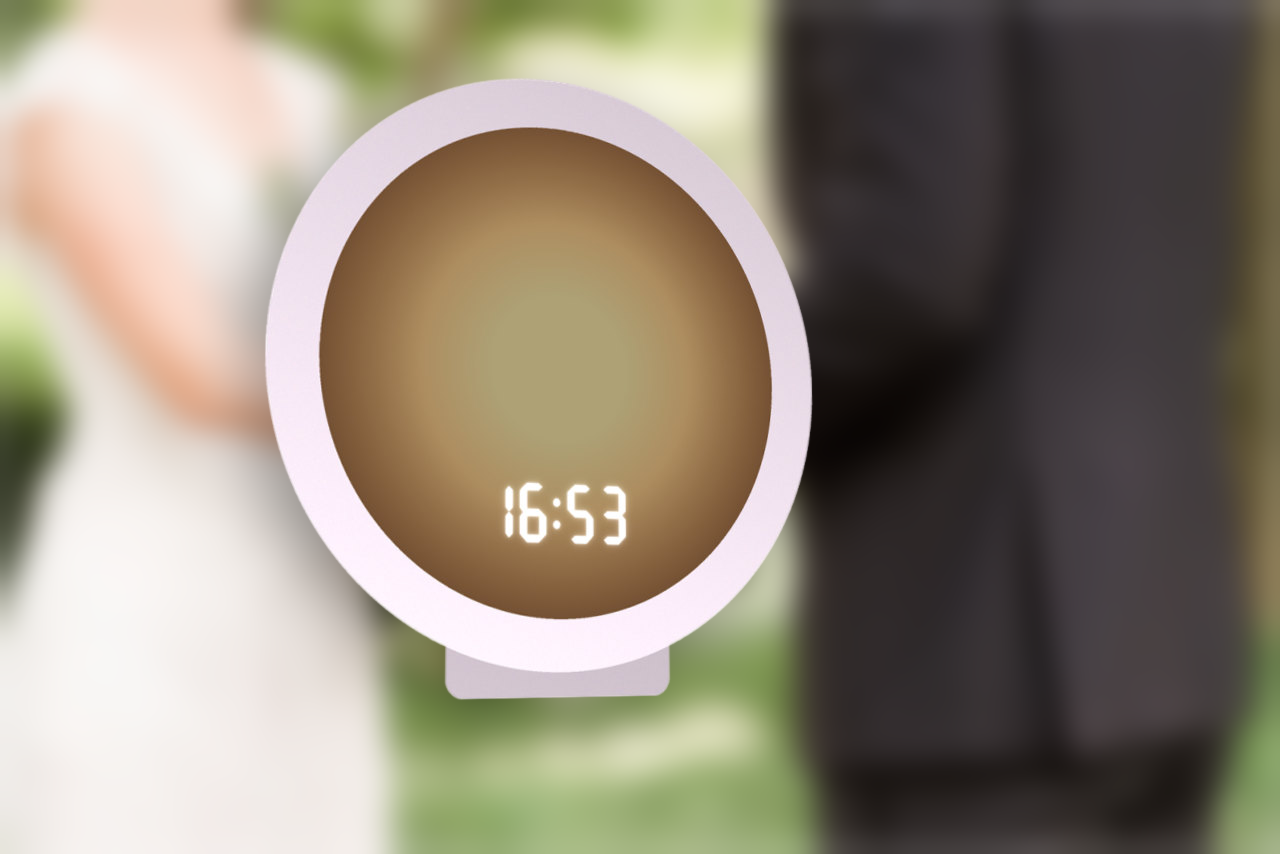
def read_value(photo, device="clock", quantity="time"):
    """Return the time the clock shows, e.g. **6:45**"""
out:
**16:53**
